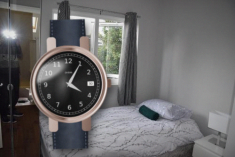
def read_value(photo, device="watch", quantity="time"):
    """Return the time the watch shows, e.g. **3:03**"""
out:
**4:05**
